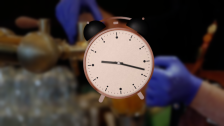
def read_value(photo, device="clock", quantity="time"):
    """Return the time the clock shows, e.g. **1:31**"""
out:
**9:18**
